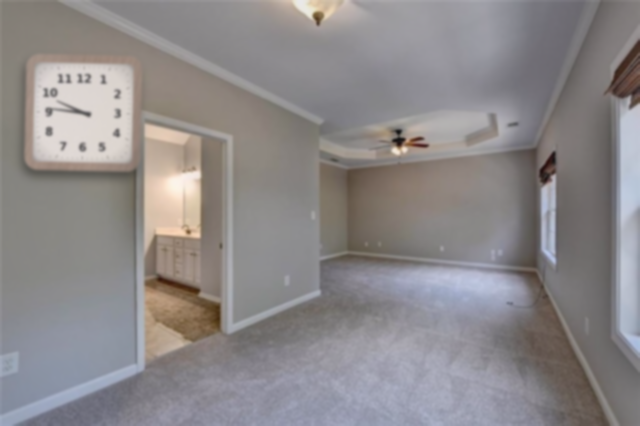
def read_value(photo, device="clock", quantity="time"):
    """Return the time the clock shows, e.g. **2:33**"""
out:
**9:46**
